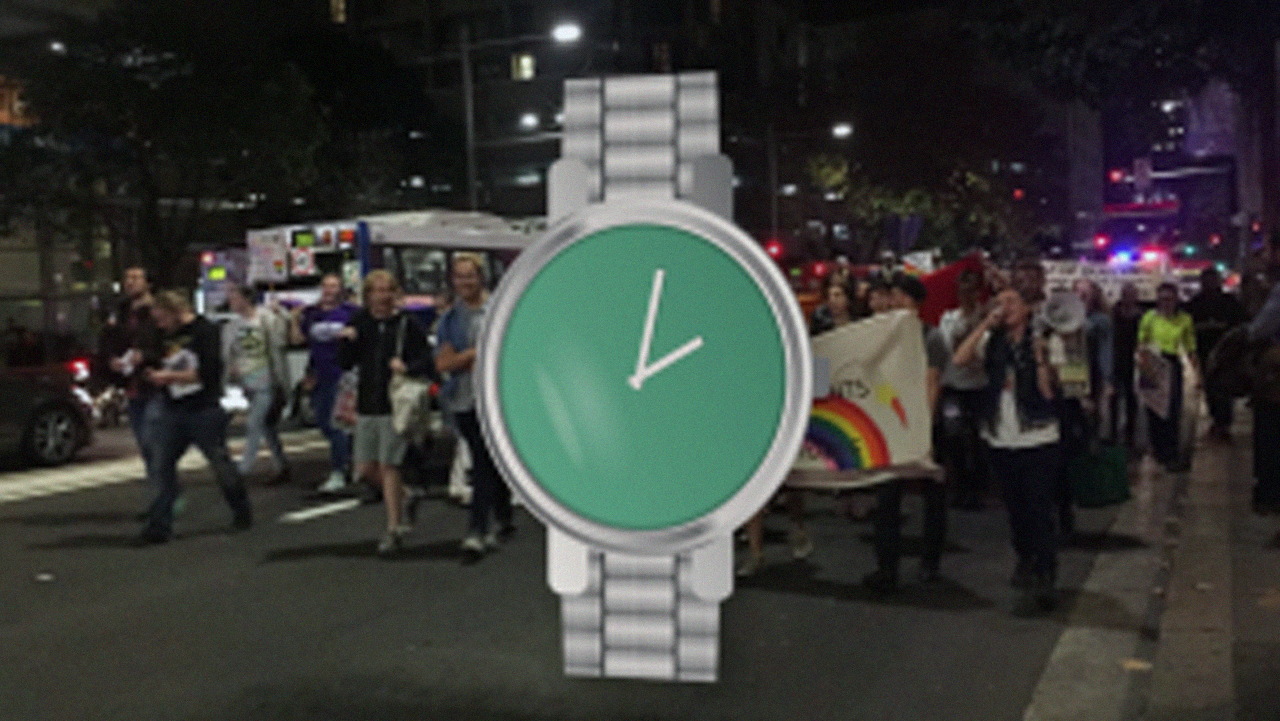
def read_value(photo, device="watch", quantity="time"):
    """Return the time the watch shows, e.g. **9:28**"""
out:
**2:02**
